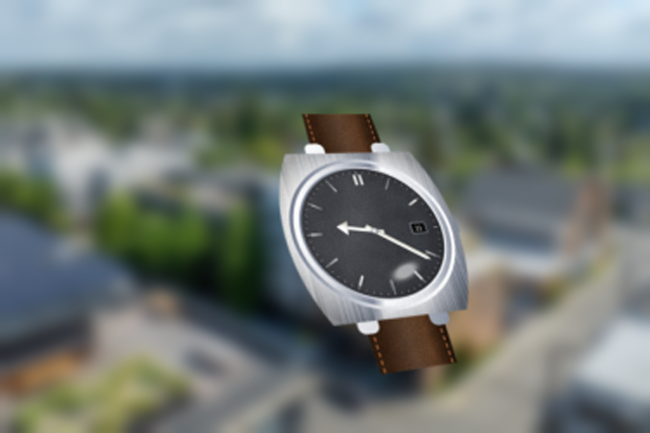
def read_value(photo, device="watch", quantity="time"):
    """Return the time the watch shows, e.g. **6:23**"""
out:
**9:21**
